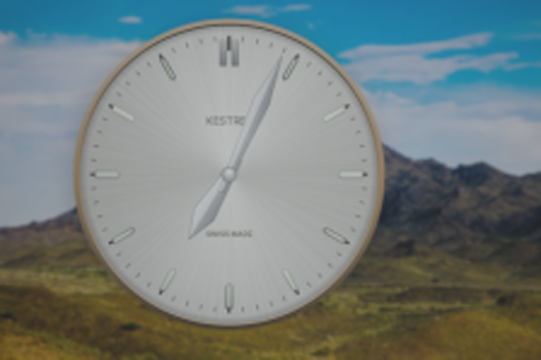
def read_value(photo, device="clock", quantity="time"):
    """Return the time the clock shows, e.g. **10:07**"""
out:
**7:04**
